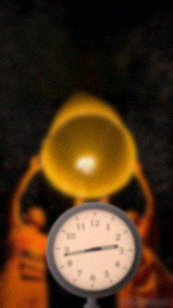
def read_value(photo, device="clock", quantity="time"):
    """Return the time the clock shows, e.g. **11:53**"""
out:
**2:43**
